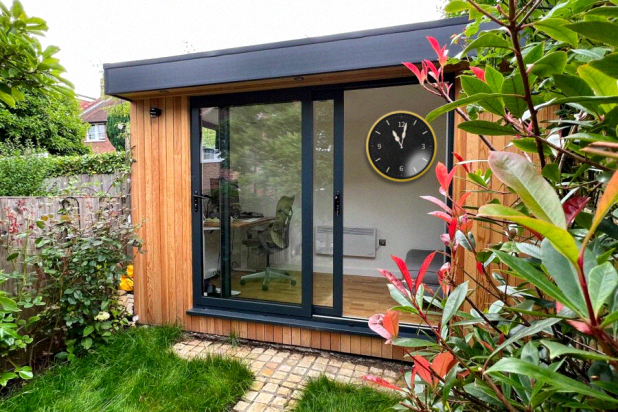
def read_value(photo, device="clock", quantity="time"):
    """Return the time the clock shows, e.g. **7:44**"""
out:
**11:02**
